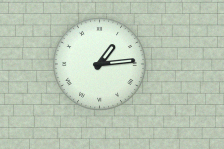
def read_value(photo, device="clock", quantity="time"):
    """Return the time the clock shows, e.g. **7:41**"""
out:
**1:14**
